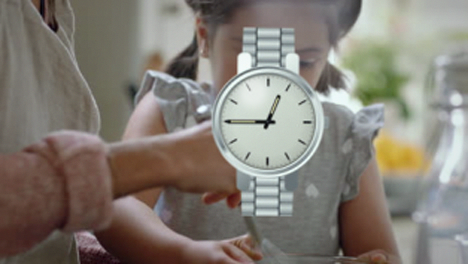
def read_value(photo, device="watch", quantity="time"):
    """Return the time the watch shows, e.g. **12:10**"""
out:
**12:45**
